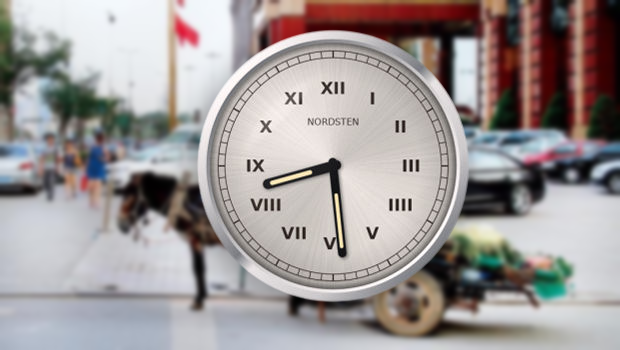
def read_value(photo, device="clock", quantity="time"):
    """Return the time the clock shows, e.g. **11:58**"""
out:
**8:29**
